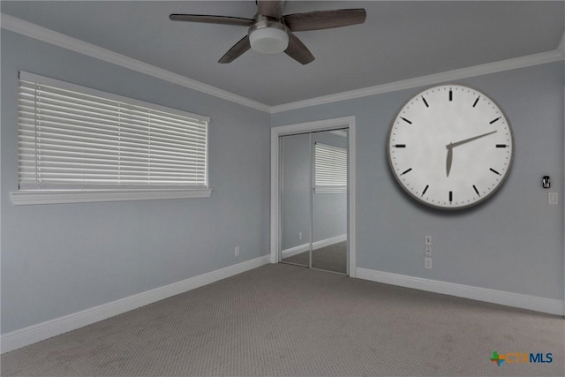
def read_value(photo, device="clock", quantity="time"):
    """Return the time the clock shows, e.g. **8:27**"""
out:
**6:12**
